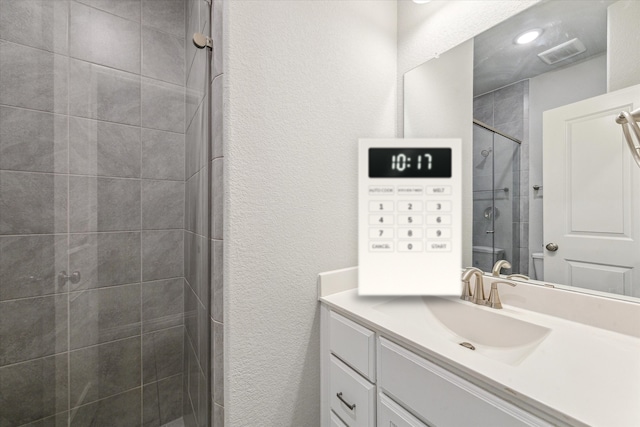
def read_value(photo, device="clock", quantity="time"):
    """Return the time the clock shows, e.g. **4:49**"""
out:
**10:17**
